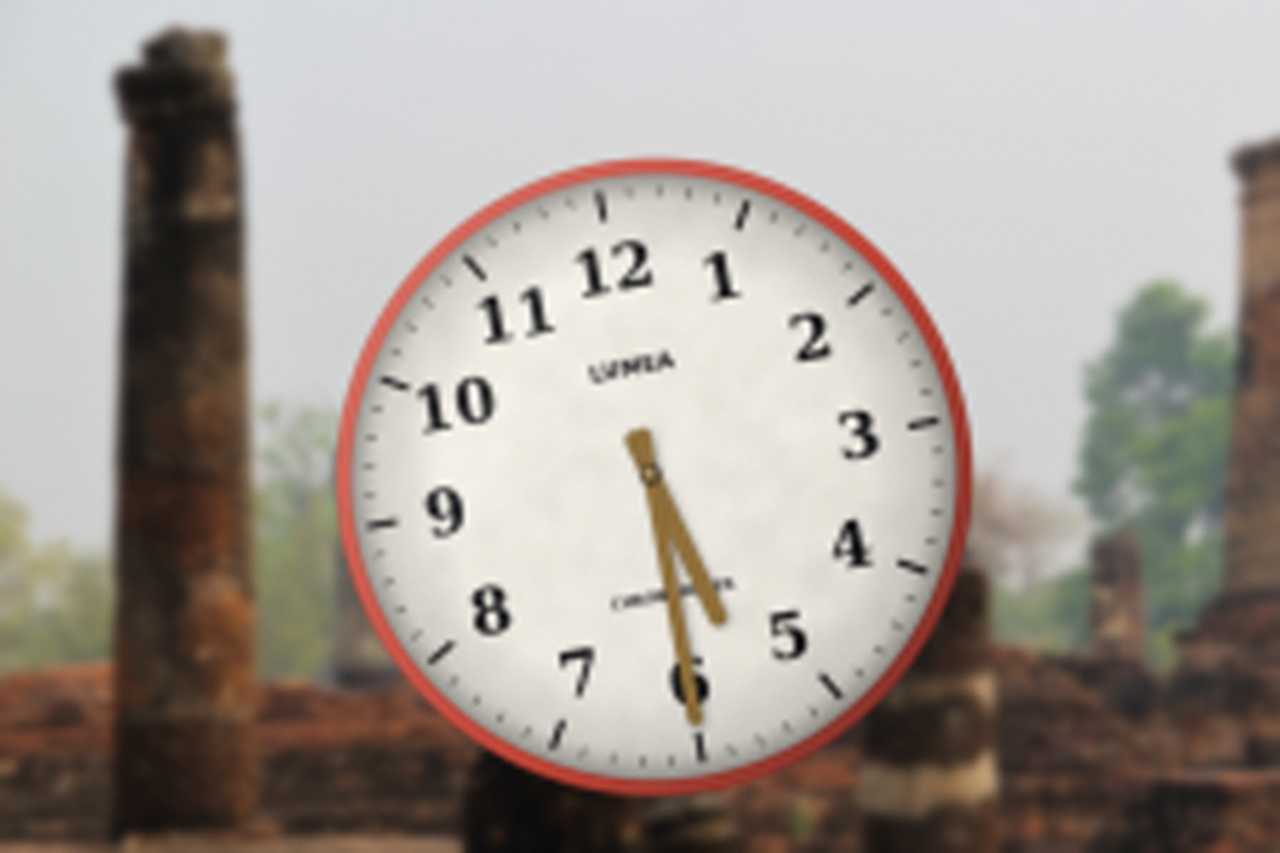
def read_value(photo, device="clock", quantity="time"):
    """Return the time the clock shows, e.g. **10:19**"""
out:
**5:30**
